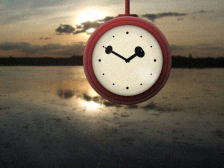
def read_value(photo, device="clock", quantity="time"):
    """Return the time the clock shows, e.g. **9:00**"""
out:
**1:50**
